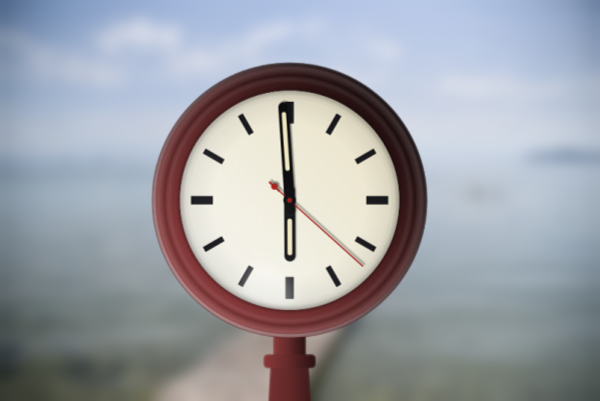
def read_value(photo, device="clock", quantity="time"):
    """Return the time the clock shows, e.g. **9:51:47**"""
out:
**5:59:22**
